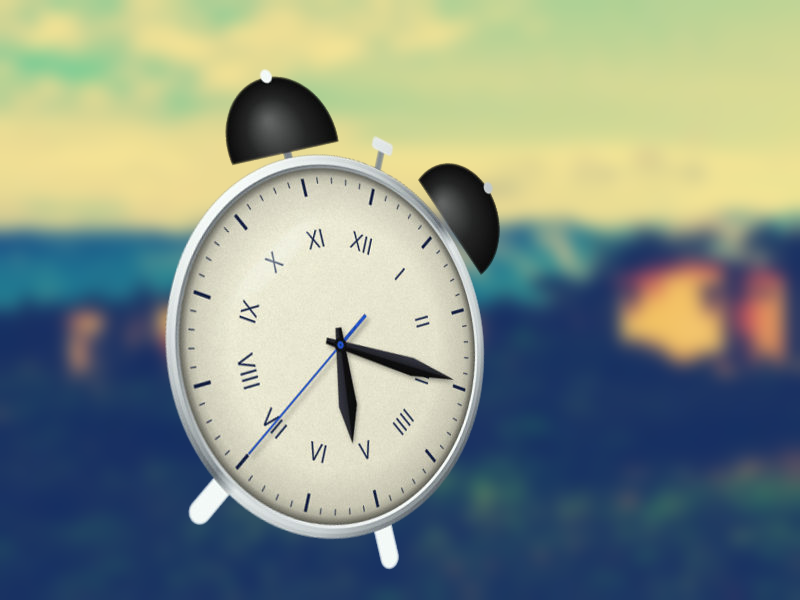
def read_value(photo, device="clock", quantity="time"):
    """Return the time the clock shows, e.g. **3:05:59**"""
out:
**5:14:35**
